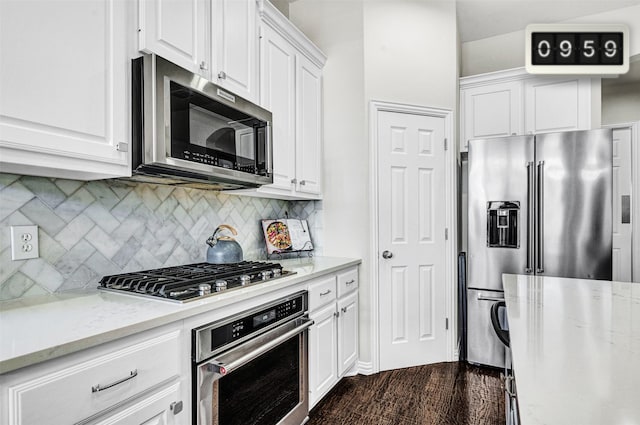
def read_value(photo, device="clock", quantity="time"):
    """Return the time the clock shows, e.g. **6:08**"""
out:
**9:59**
